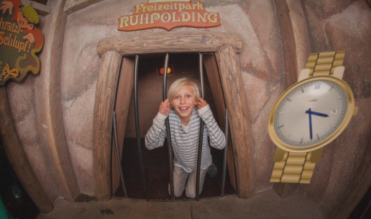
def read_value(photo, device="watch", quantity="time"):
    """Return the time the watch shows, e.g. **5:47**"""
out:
**3:27**
